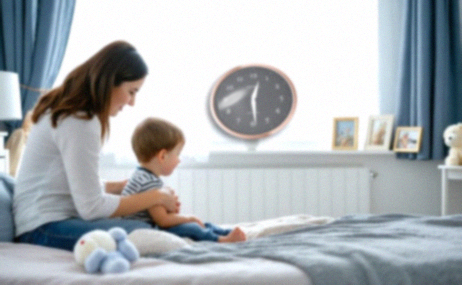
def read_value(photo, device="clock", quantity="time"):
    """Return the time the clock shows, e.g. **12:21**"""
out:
**12:29**
